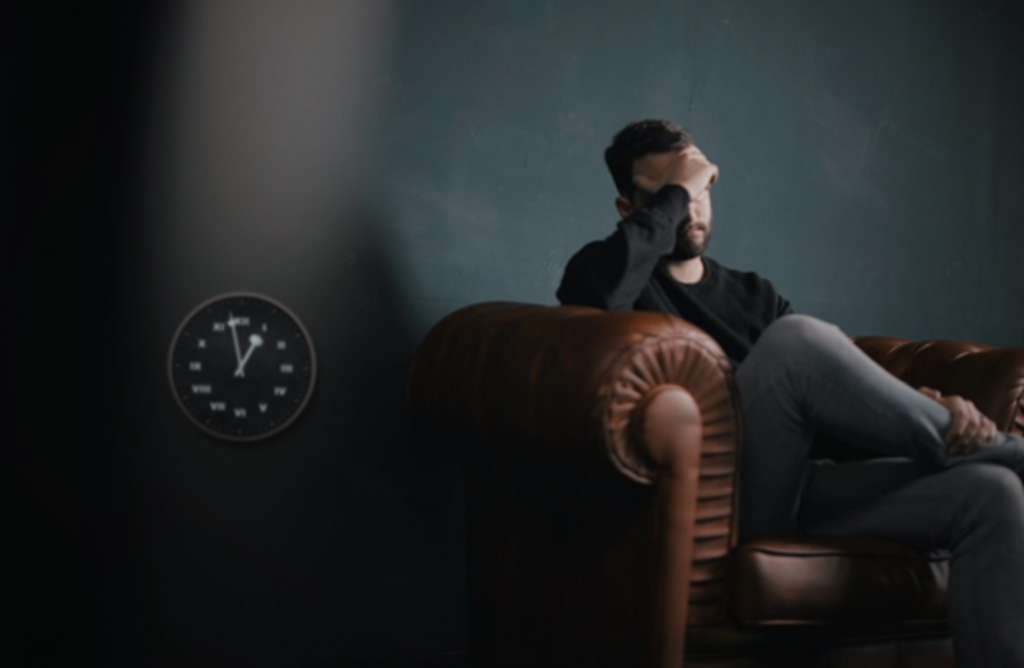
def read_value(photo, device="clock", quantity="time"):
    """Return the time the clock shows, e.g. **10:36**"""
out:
**12:58**
